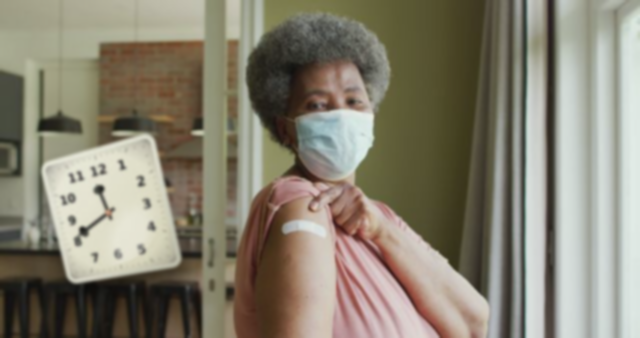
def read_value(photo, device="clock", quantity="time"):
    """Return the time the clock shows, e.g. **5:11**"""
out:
**11:41**
